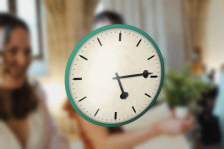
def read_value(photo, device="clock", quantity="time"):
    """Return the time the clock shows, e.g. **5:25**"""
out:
**5:14**
